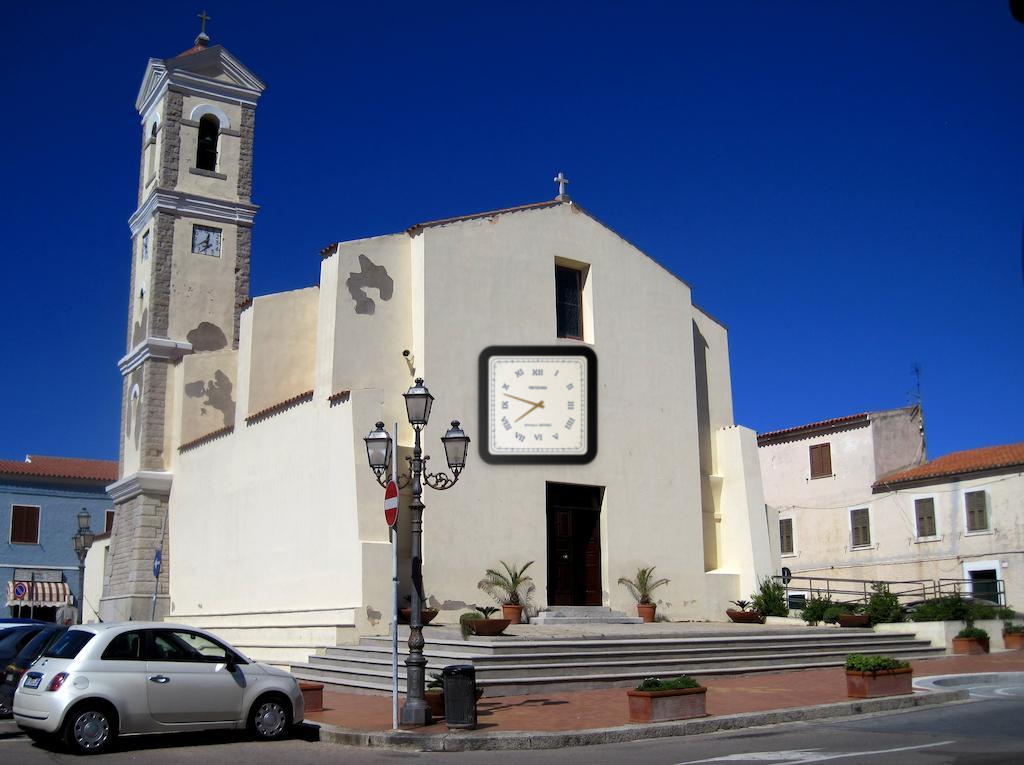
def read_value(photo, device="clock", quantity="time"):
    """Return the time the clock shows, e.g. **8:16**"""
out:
**7:48**
